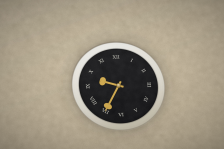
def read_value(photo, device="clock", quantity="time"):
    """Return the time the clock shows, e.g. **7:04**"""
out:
**9:35**
